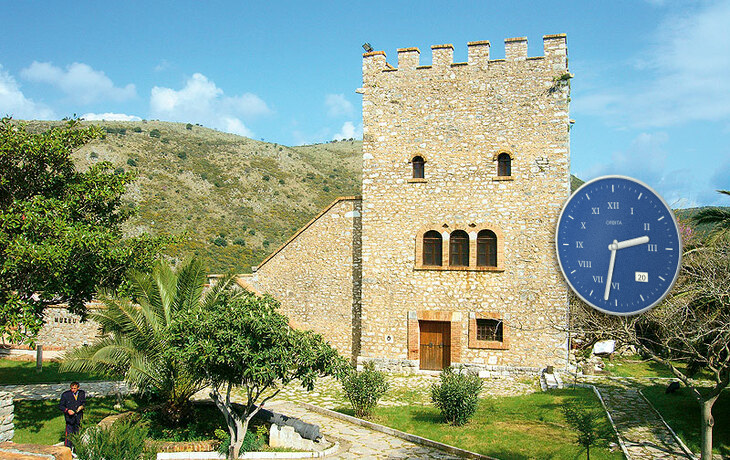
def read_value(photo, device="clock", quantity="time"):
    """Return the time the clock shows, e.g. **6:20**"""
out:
**2:32**
